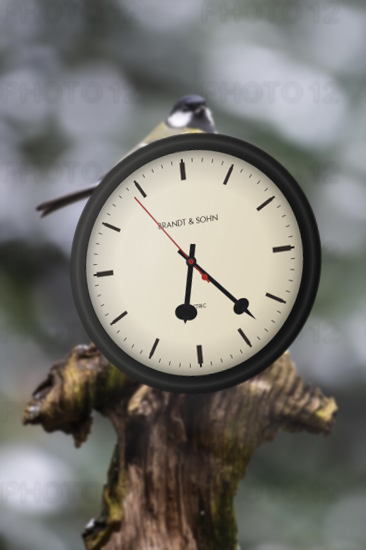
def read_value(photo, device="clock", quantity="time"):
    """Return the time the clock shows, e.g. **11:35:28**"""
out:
**6:22:54**
